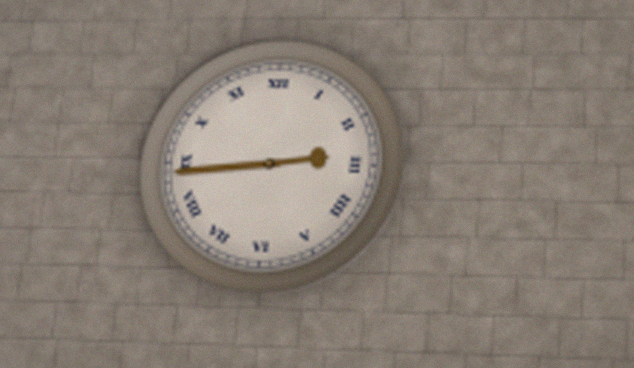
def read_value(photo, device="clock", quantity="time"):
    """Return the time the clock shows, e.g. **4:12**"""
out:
**2:44**
